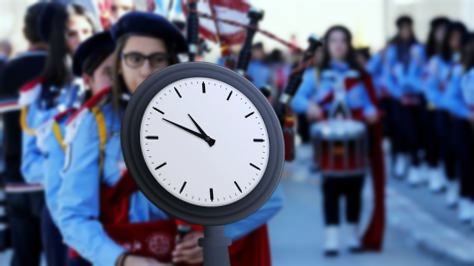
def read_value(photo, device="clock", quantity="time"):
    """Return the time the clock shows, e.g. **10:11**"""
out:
**10:49**
